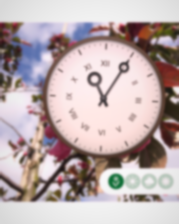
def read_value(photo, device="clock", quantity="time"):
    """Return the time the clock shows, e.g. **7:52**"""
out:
**11:05**
